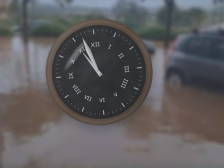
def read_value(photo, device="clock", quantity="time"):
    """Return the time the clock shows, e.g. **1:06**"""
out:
**10:57**
